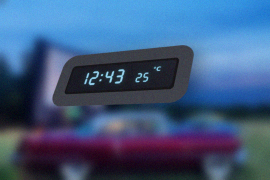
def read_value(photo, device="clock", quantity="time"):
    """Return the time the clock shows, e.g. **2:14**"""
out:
**12:43**
